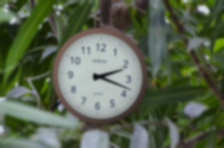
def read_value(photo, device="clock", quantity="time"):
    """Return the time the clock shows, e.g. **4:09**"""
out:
**2:18**
